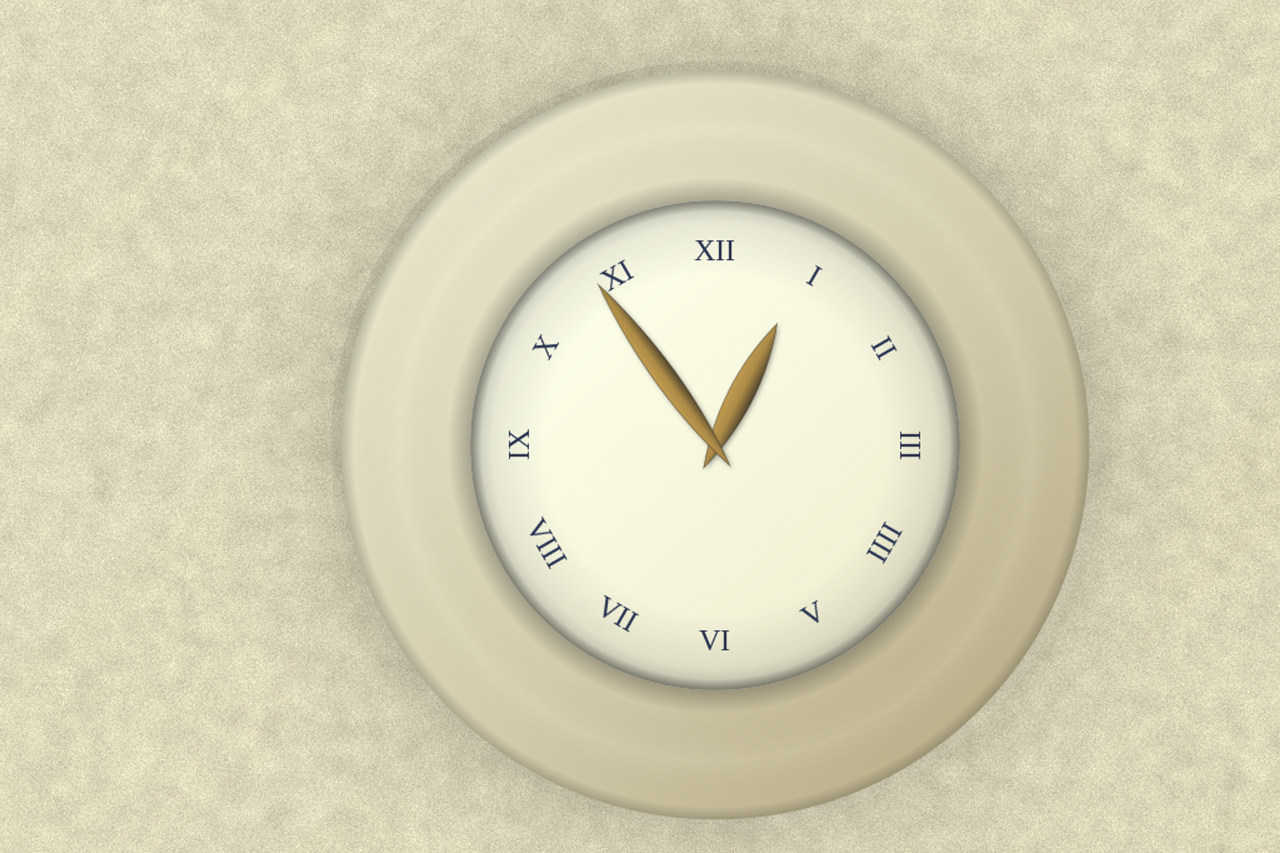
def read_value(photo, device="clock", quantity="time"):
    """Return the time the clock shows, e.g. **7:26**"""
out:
**12:54**
